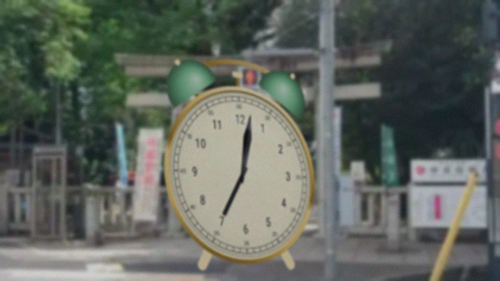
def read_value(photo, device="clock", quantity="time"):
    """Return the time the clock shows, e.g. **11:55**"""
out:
**7:02**
